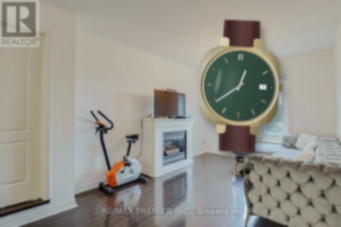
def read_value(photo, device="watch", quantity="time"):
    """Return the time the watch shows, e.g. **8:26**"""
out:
**12:39**
